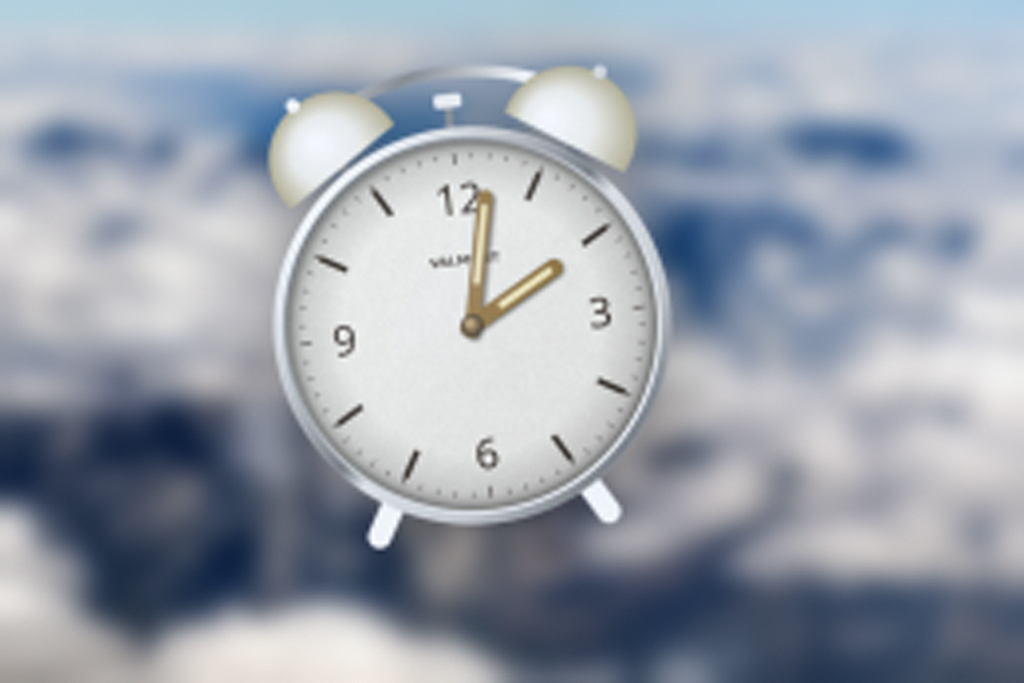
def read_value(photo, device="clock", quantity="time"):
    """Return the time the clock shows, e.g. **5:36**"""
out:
**2:02**
